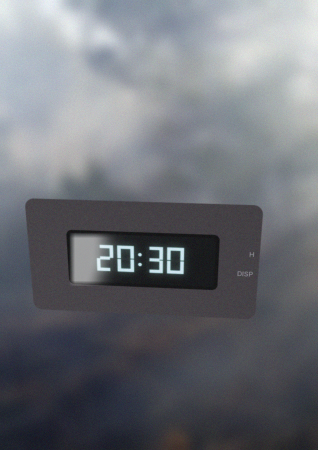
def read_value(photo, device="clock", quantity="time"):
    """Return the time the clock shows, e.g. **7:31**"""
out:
**20:30**
